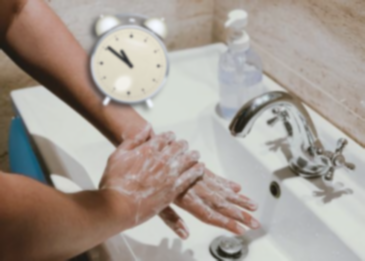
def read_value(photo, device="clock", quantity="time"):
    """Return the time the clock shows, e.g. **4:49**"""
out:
**10:51**
